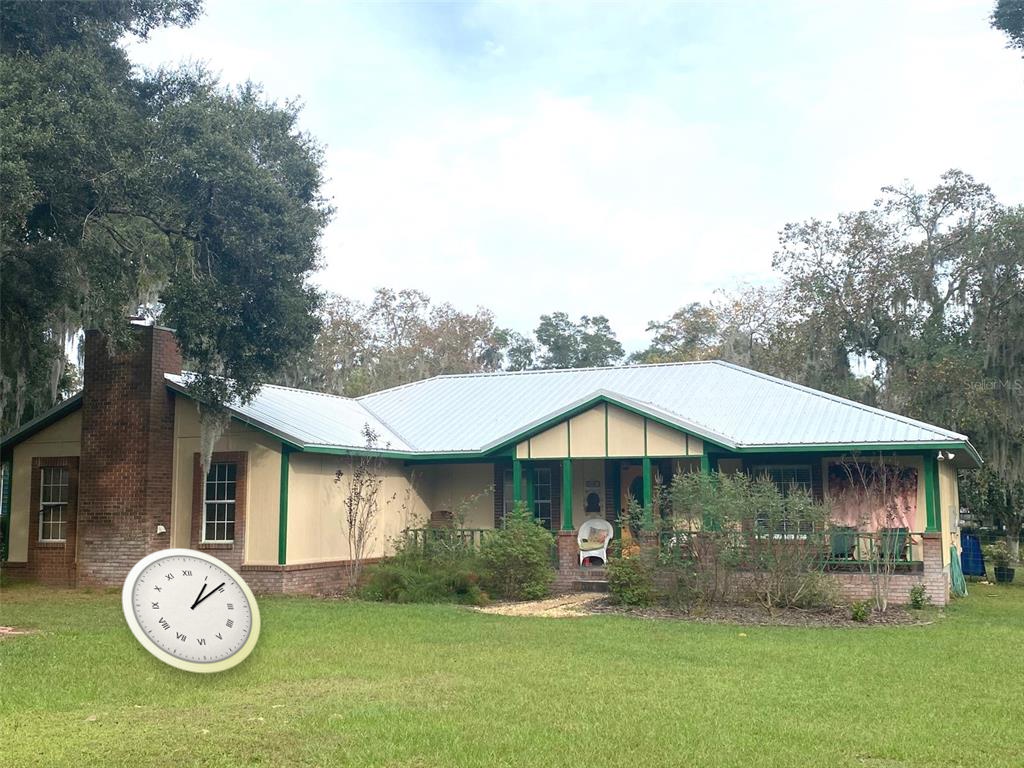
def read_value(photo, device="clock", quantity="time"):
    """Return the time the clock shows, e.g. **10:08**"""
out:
**1:09**
